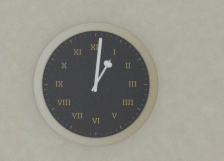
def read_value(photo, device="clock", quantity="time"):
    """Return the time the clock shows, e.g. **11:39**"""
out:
**1:01**
